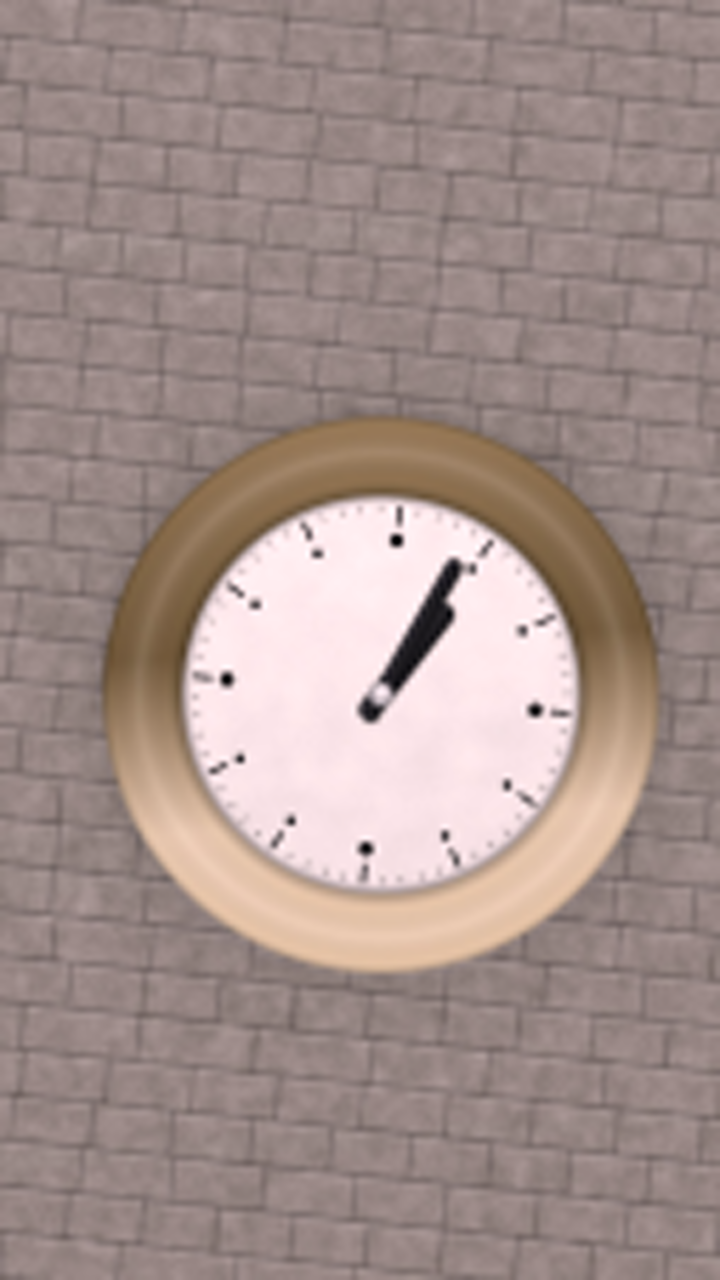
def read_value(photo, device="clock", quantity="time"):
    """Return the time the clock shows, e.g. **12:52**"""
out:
**1:04**
